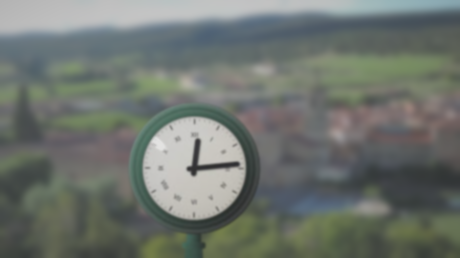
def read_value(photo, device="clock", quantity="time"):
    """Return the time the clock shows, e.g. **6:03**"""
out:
**12:14**
